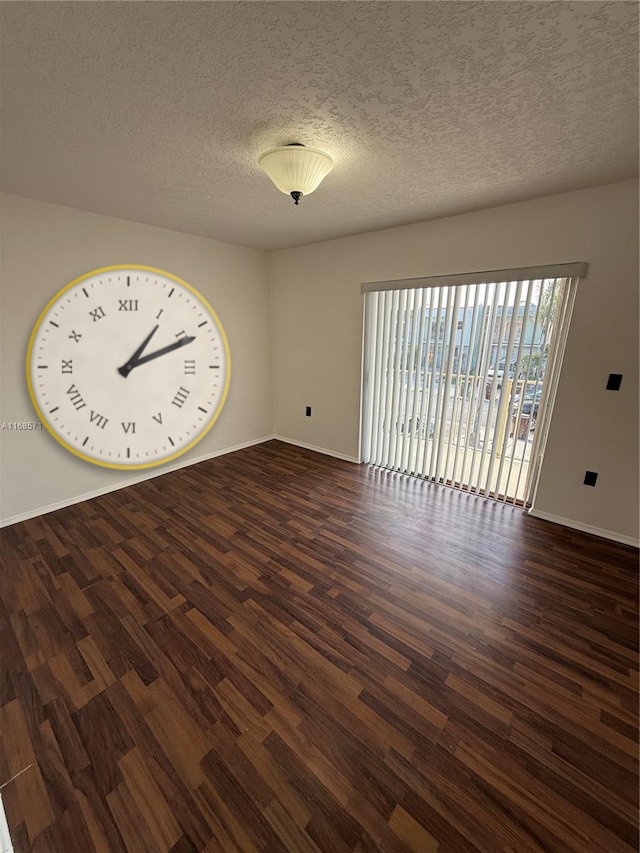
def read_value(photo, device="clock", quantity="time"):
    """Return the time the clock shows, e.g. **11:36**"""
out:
**1:11**
